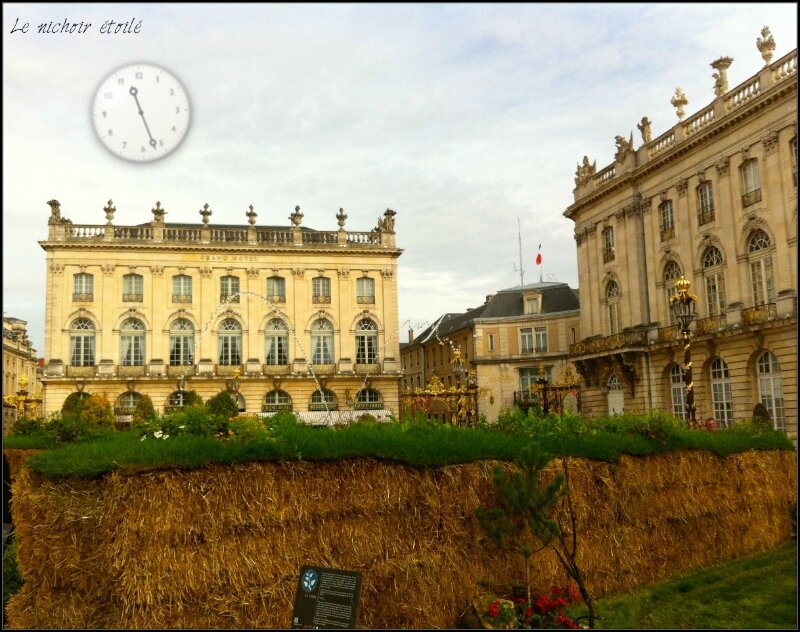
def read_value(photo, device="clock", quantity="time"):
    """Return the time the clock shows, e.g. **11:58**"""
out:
**11:27**
